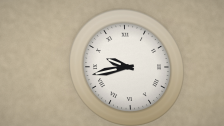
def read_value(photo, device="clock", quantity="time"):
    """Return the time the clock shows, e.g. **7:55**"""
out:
**9:43**
